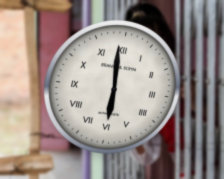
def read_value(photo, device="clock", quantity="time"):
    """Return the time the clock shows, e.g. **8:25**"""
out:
**5:59**
